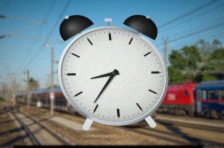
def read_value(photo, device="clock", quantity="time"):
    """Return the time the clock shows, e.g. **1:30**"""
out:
**8:36**
